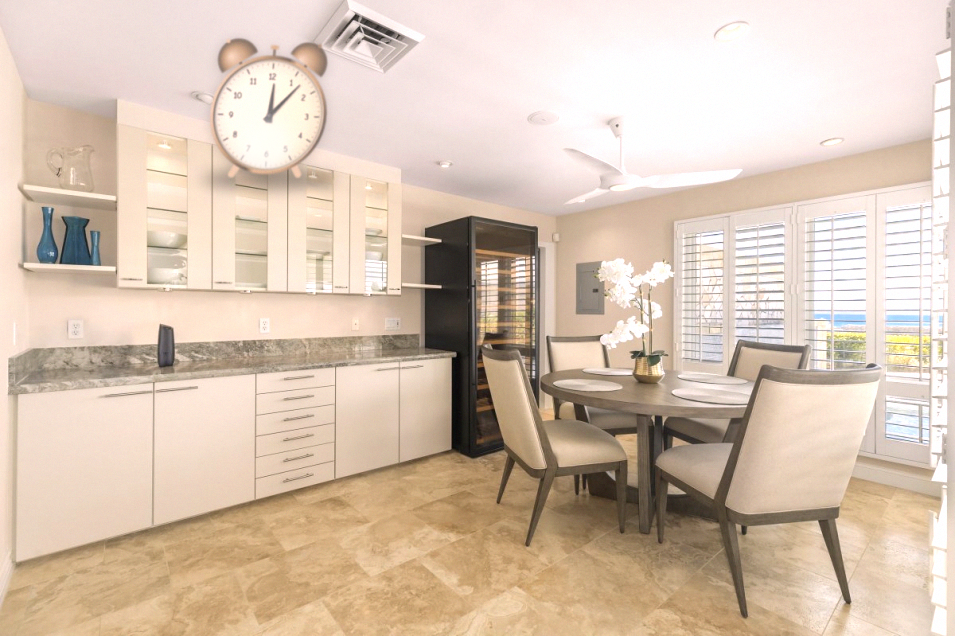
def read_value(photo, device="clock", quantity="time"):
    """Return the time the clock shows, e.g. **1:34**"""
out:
**12:07**
